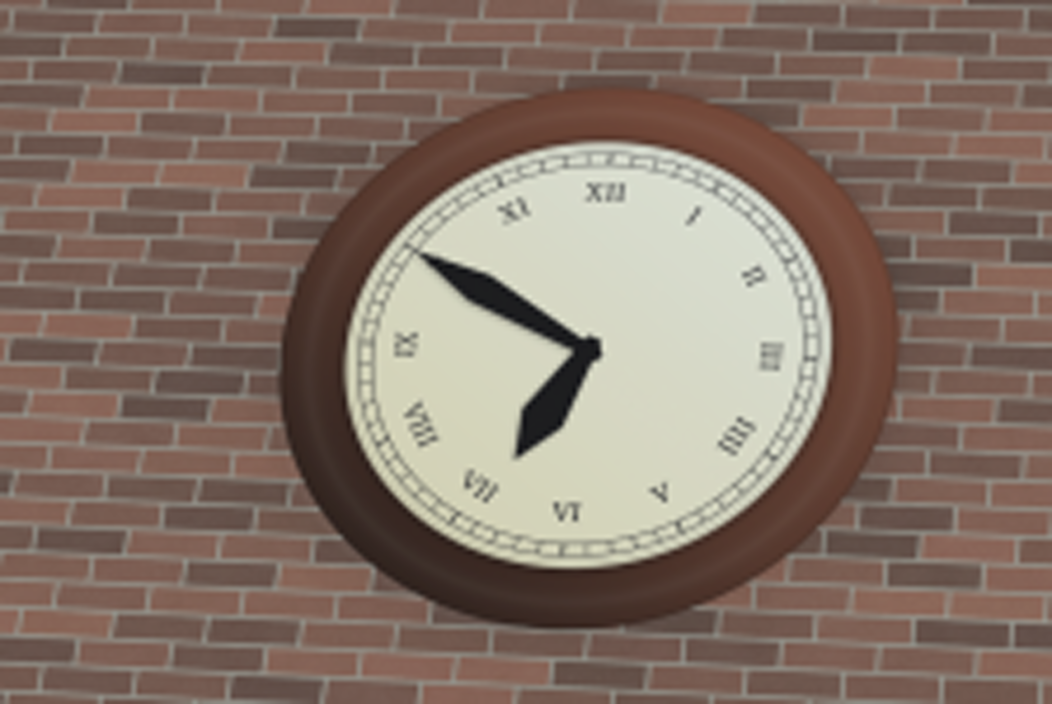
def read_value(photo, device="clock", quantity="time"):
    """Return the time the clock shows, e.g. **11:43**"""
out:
**6:50**
